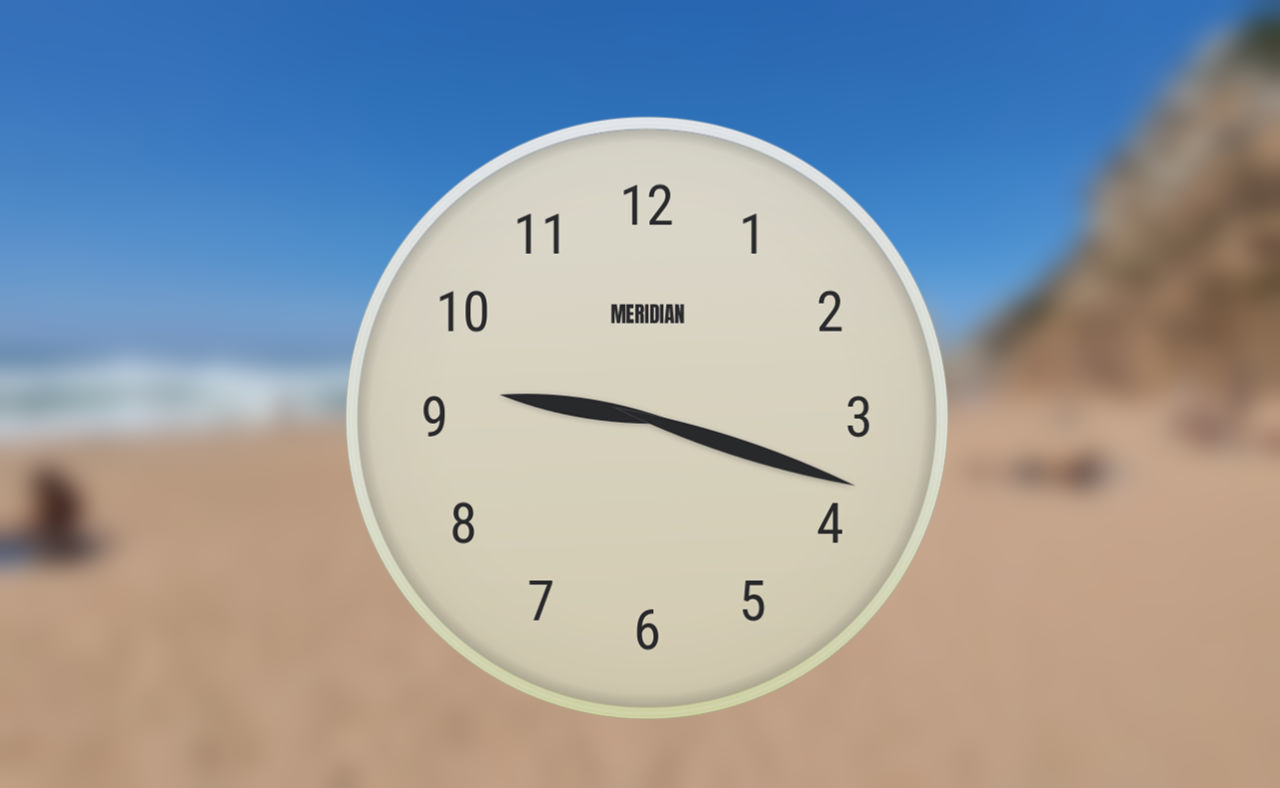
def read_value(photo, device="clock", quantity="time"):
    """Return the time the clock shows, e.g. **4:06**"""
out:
**9:18**
